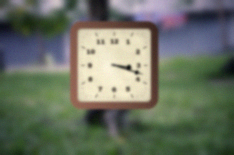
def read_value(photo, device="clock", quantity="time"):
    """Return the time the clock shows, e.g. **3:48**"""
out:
**3:18**
